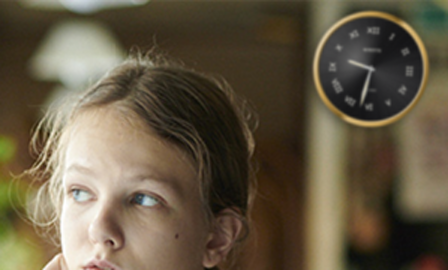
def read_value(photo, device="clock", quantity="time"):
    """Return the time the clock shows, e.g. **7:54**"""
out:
**9:32**
